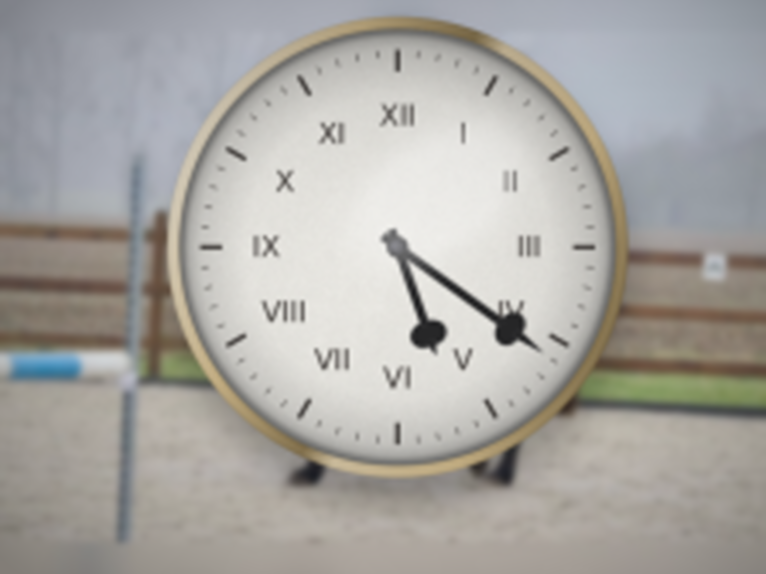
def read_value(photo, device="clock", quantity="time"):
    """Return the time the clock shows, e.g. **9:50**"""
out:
**5:21**
